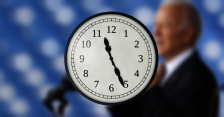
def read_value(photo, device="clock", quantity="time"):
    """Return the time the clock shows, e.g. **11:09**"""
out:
**11:26**
